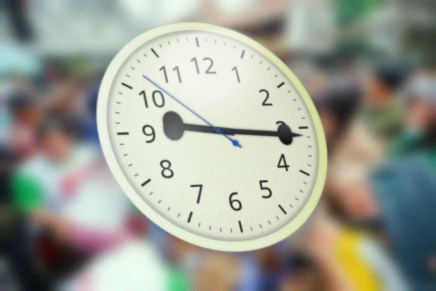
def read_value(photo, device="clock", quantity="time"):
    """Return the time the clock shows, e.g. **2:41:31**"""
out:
**9:15:52**
